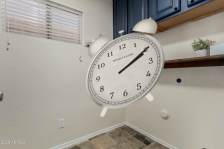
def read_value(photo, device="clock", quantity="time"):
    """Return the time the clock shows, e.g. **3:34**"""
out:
**2:10**
